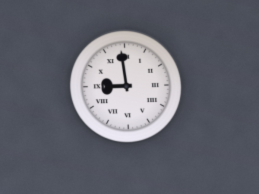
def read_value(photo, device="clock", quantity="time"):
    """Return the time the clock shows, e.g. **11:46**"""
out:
**8:59**
